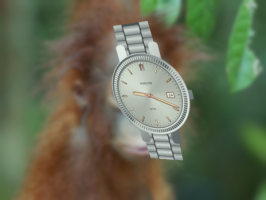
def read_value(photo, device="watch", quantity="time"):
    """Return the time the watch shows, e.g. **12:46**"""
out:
**9:19**
